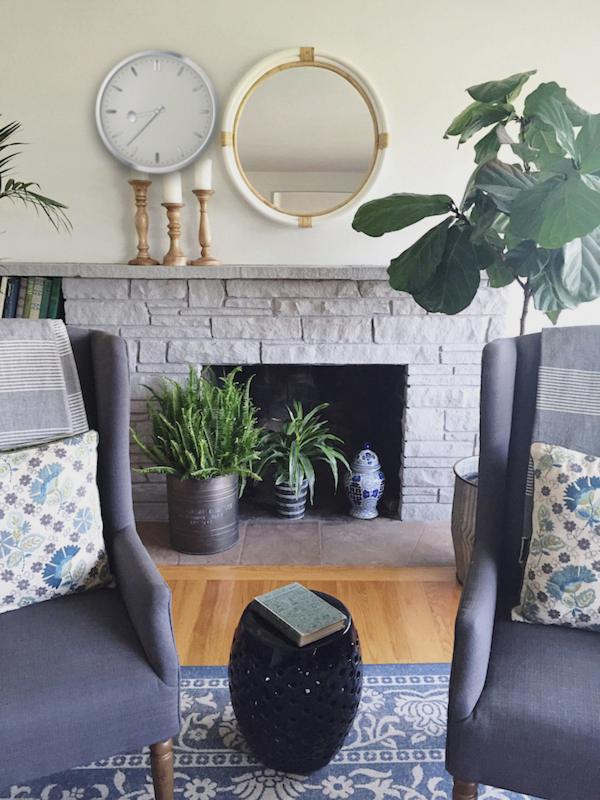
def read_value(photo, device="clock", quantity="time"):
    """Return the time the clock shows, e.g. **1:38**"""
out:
**8:37**
